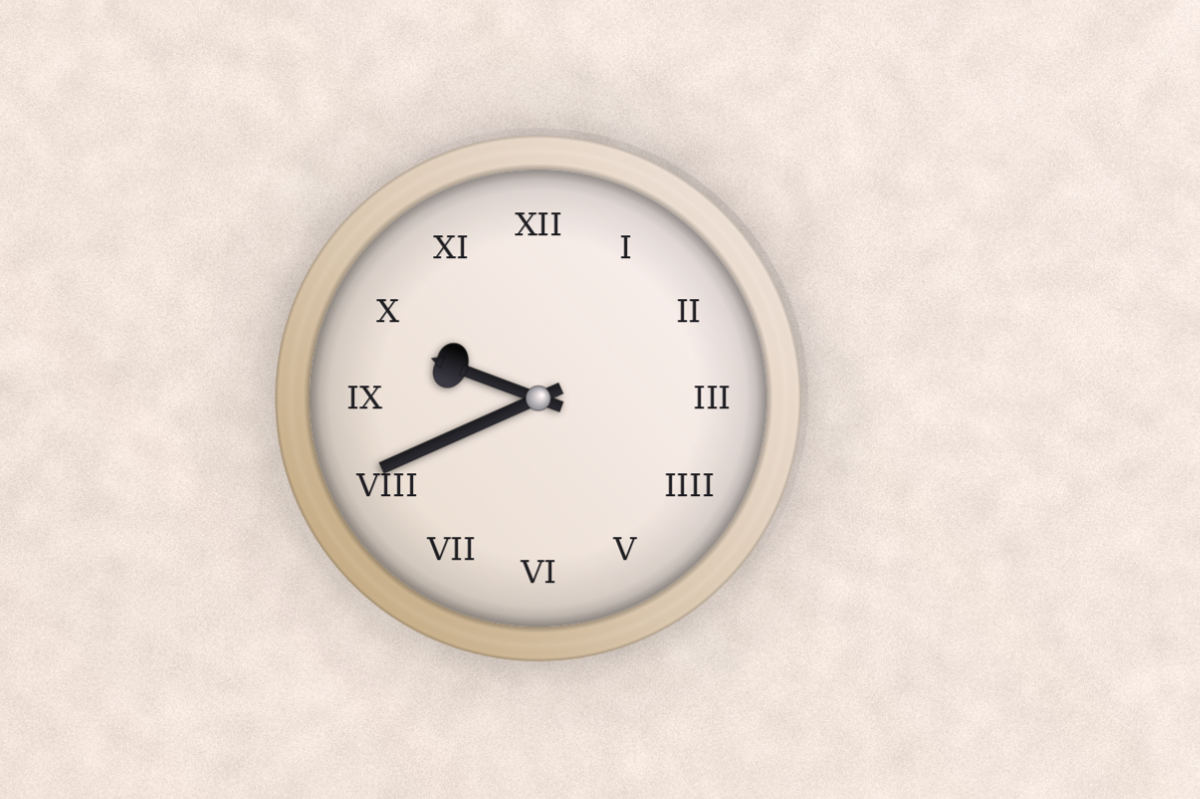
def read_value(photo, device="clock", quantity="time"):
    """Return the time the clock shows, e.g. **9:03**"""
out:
**9:41**
